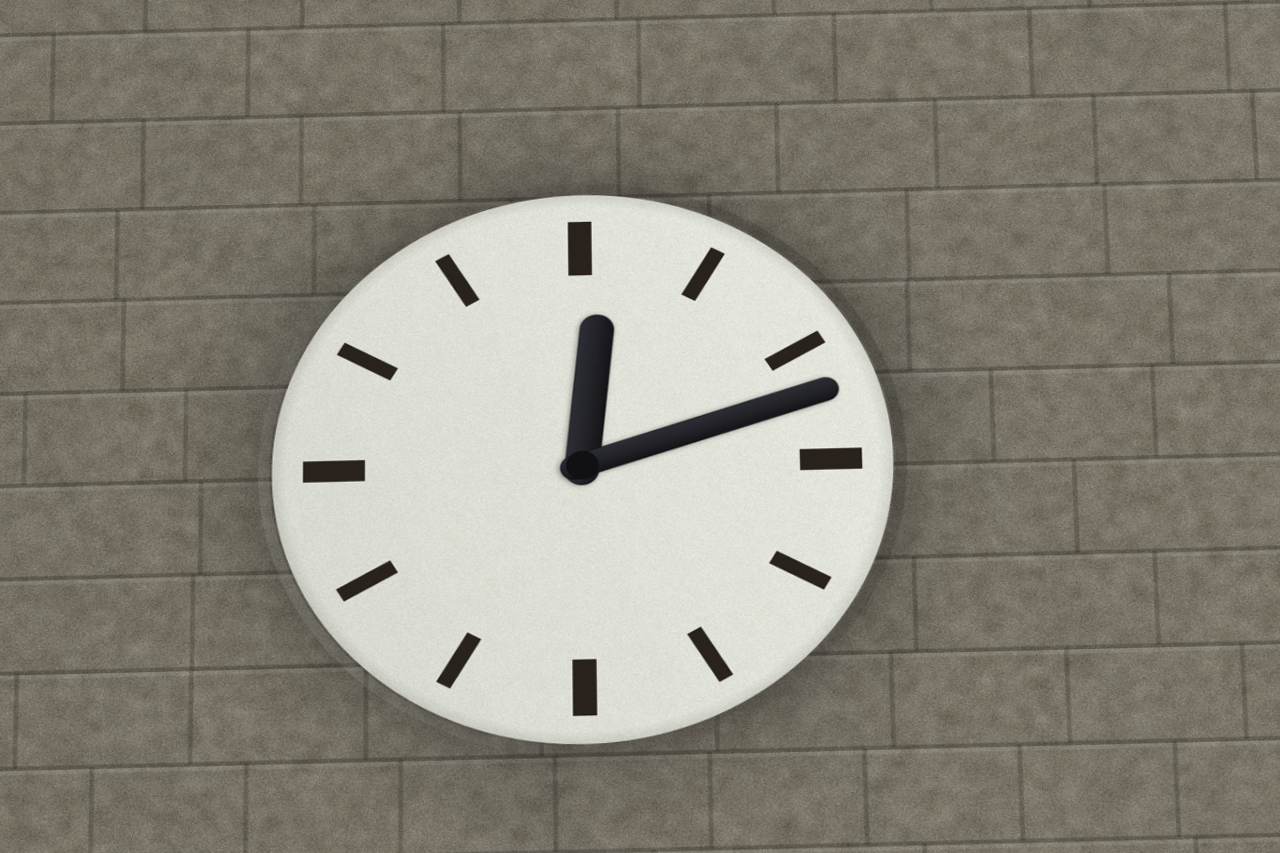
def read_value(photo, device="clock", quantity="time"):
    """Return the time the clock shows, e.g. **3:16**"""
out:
**12:12**
